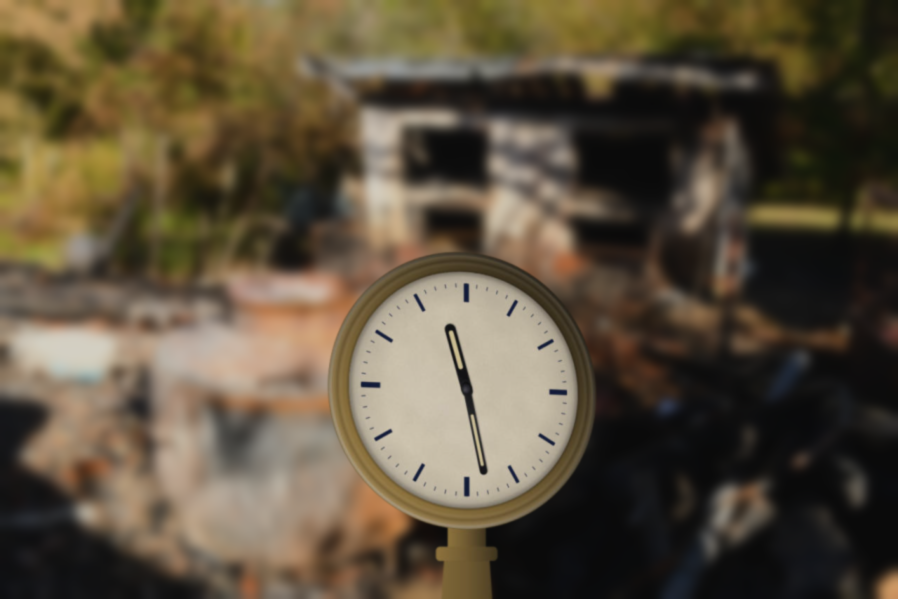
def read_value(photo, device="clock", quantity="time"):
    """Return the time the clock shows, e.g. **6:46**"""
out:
**11:28**
